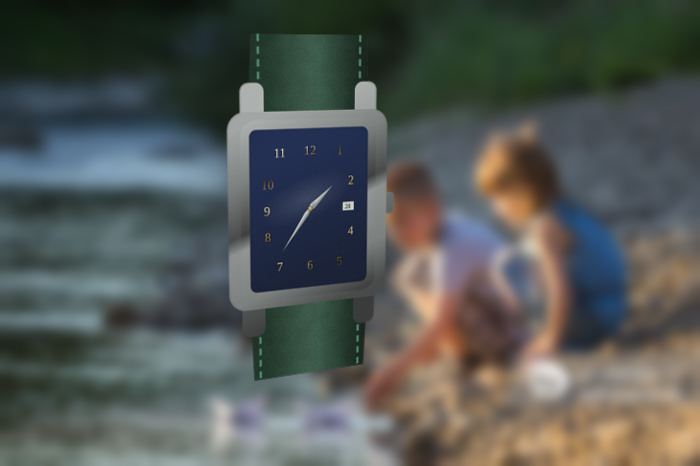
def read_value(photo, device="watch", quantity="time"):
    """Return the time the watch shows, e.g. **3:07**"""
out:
**1:36**
